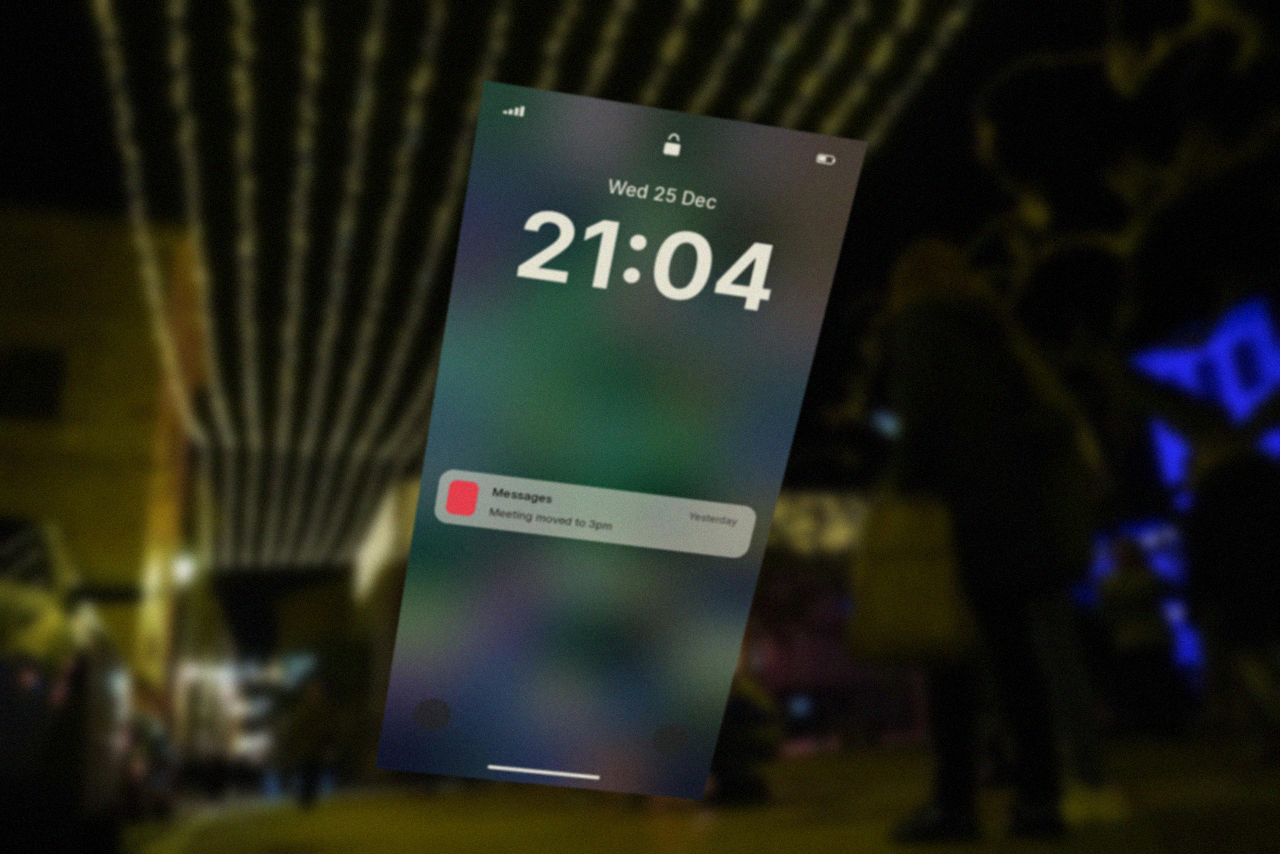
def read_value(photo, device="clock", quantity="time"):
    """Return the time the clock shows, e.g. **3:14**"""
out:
**21:04**
